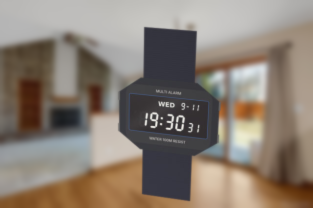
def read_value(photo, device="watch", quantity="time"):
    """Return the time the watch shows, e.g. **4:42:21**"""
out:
**19:30:31**
